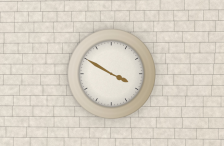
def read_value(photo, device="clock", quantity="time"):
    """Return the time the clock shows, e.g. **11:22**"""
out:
**3:50**
